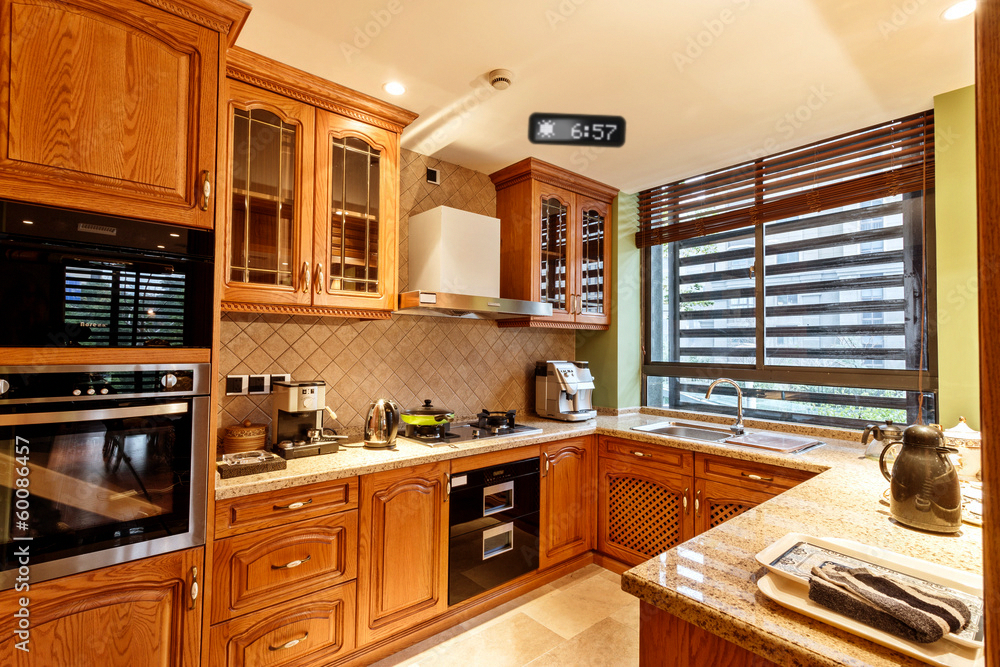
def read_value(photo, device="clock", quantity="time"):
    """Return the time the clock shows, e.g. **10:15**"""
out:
**6:57**
